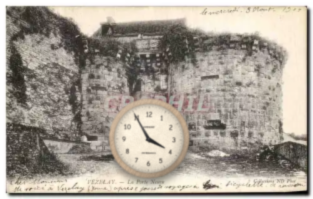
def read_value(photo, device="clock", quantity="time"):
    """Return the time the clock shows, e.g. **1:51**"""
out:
**3:55**
